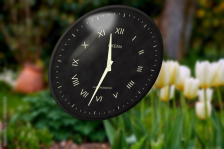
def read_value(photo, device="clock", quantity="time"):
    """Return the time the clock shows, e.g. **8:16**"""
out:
**11:32**
